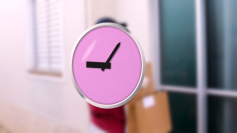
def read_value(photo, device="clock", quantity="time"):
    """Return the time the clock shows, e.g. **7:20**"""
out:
**9:06**
